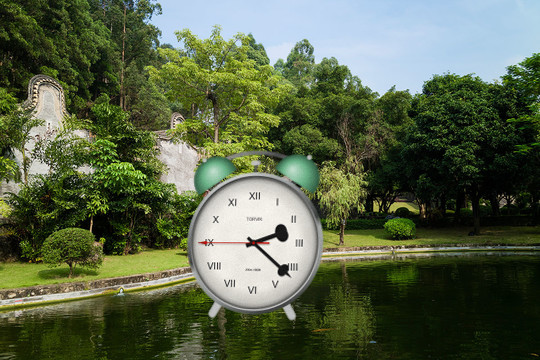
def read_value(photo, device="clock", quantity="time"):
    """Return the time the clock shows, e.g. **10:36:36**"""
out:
**2:21:45**
